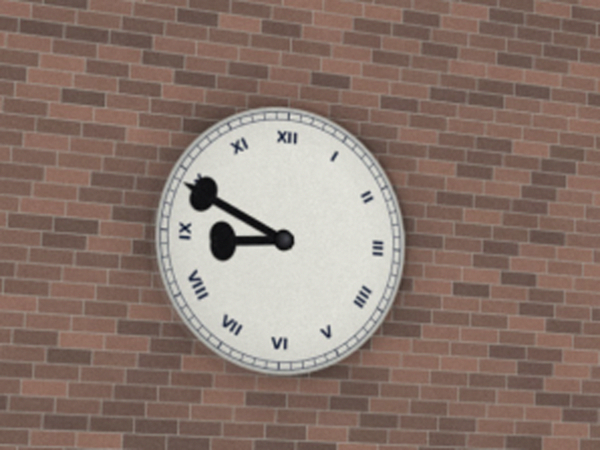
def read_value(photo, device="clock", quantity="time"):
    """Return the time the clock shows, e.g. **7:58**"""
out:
**8:49**
